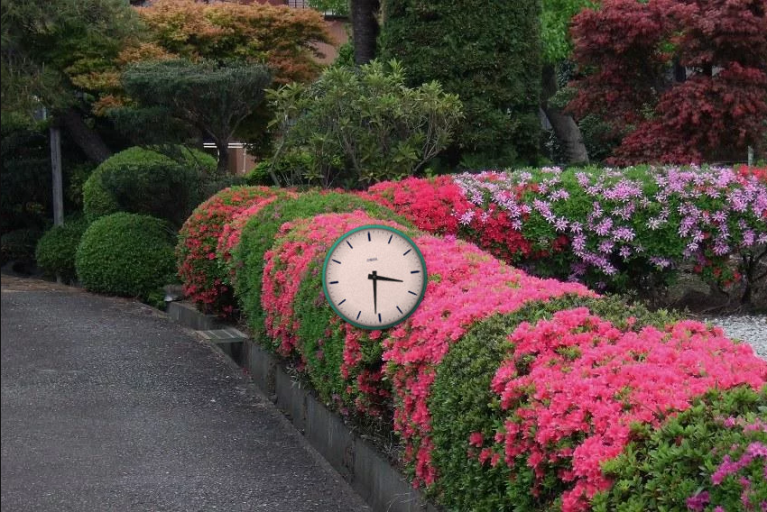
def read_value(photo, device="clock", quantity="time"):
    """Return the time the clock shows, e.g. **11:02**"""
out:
**3:31**
